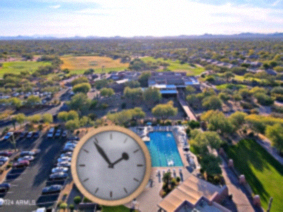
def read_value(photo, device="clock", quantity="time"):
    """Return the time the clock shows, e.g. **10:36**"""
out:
**1:54**
